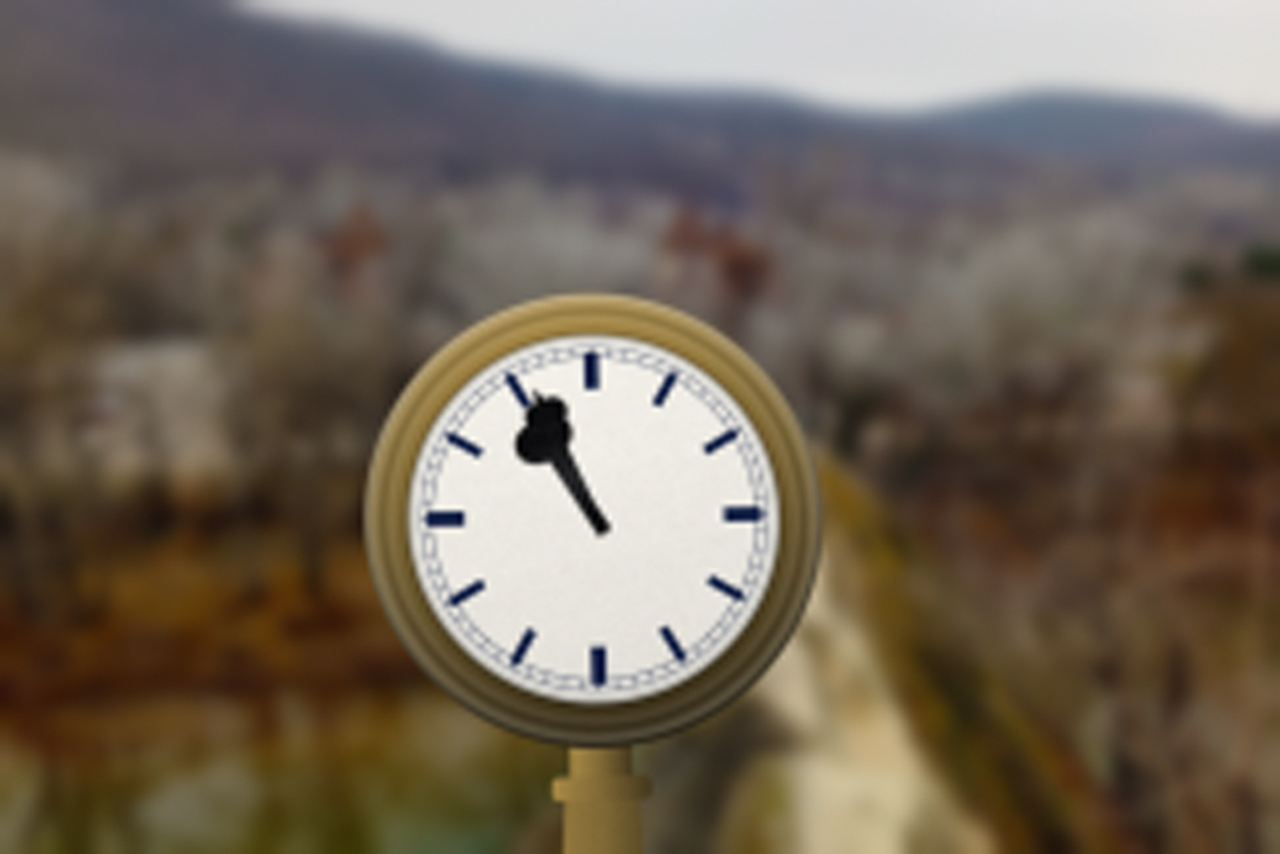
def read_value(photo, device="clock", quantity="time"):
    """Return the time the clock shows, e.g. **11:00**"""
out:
**10:56**
